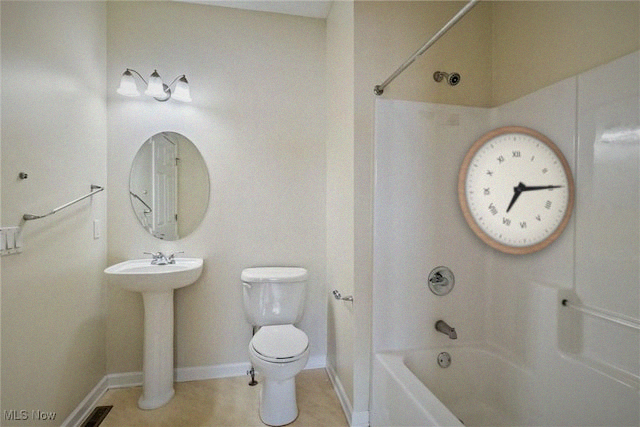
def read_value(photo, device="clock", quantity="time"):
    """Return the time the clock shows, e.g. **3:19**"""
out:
**7:15**
